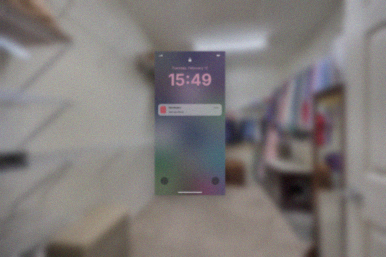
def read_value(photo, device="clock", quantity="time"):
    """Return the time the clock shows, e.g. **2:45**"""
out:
**15:49**
